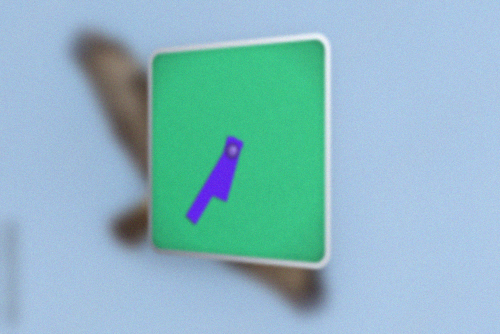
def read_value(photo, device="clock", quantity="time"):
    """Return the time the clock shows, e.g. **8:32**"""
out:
**6:36**
